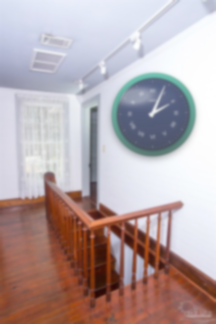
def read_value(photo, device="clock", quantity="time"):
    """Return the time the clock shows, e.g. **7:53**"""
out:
**2:04**
